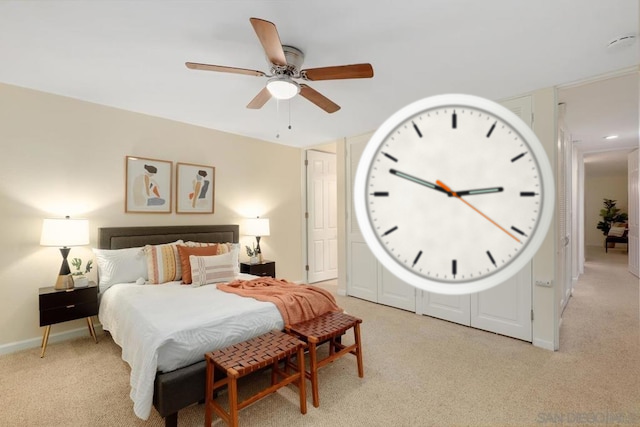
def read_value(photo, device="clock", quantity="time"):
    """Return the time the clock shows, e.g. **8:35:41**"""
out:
**2:48:21**
